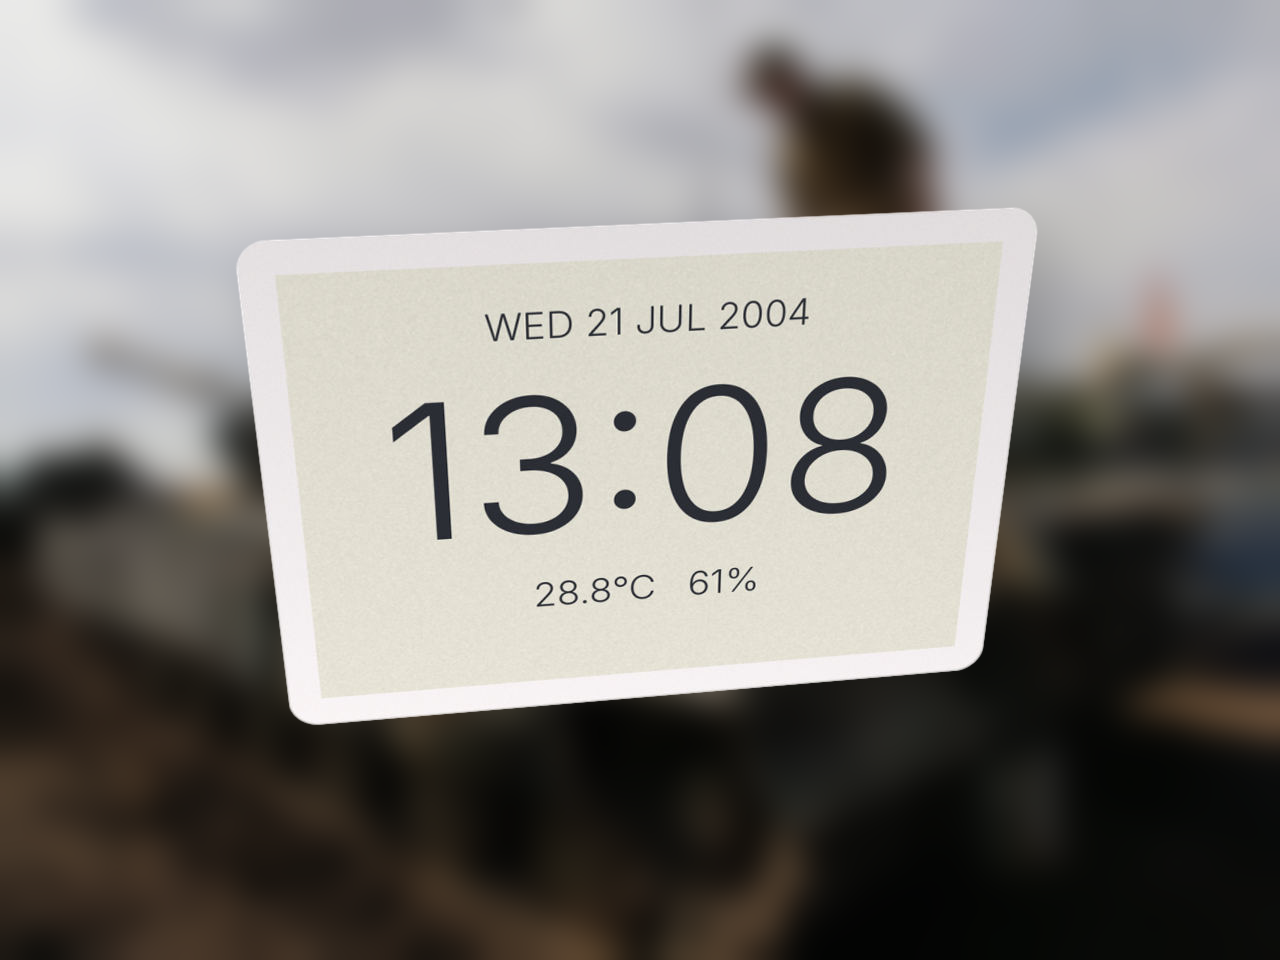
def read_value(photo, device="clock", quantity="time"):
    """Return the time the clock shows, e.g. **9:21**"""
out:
**13:08**
